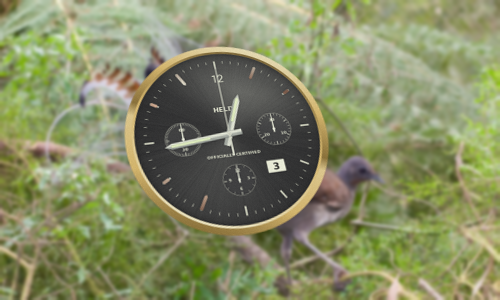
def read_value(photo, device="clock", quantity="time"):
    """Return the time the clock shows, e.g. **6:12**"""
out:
**12:44**
